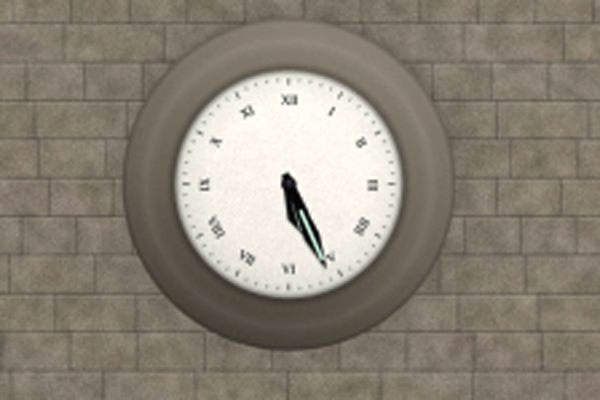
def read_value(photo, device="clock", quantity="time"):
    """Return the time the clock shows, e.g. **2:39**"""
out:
**5:26**
